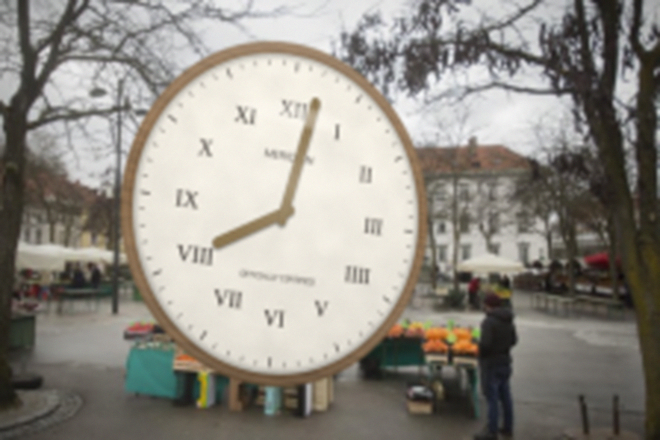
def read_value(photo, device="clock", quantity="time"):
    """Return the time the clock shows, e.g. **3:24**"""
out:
**8:02**
